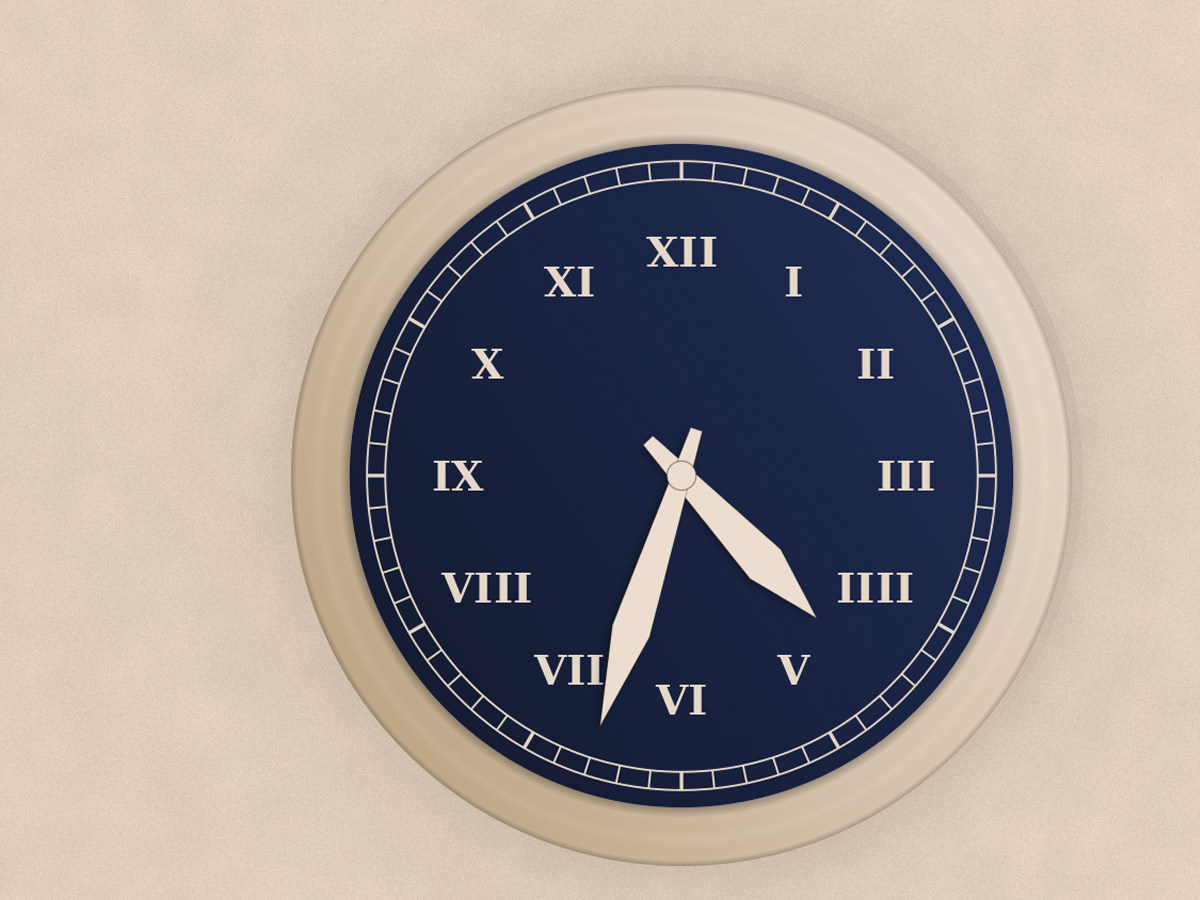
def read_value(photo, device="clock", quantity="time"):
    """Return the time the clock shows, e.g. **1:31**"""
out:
**4:33**
